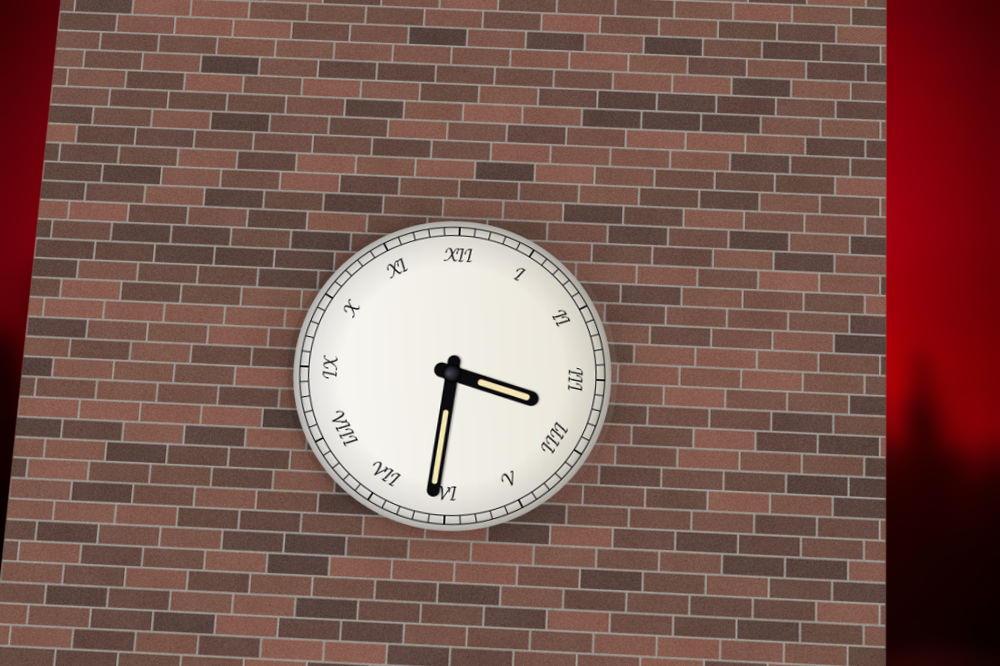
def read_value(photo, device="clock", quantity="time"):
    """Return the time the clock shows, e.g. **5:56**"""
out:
**3:31**
